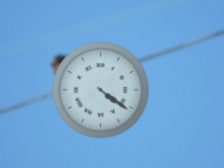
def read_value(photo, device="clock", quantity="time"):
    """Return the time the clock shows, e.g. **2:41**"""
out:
**4:21**
